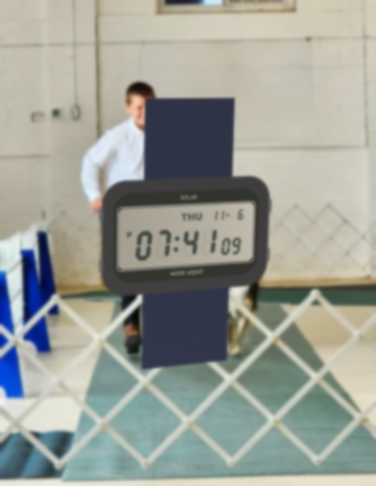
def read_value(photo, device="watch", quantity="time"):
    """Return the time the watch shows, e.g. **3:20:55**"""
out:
**7:41:09**
